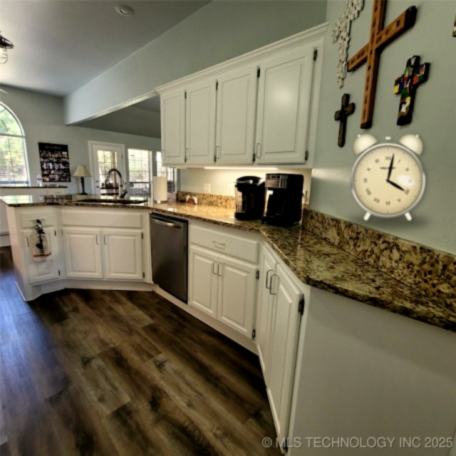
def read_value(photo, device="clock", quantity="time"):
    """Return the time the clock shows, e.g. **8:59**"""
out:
**4:02**
